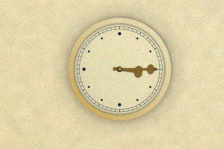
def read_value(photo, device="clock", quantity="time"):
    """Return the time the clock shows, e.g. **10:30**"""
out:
**3:15**
